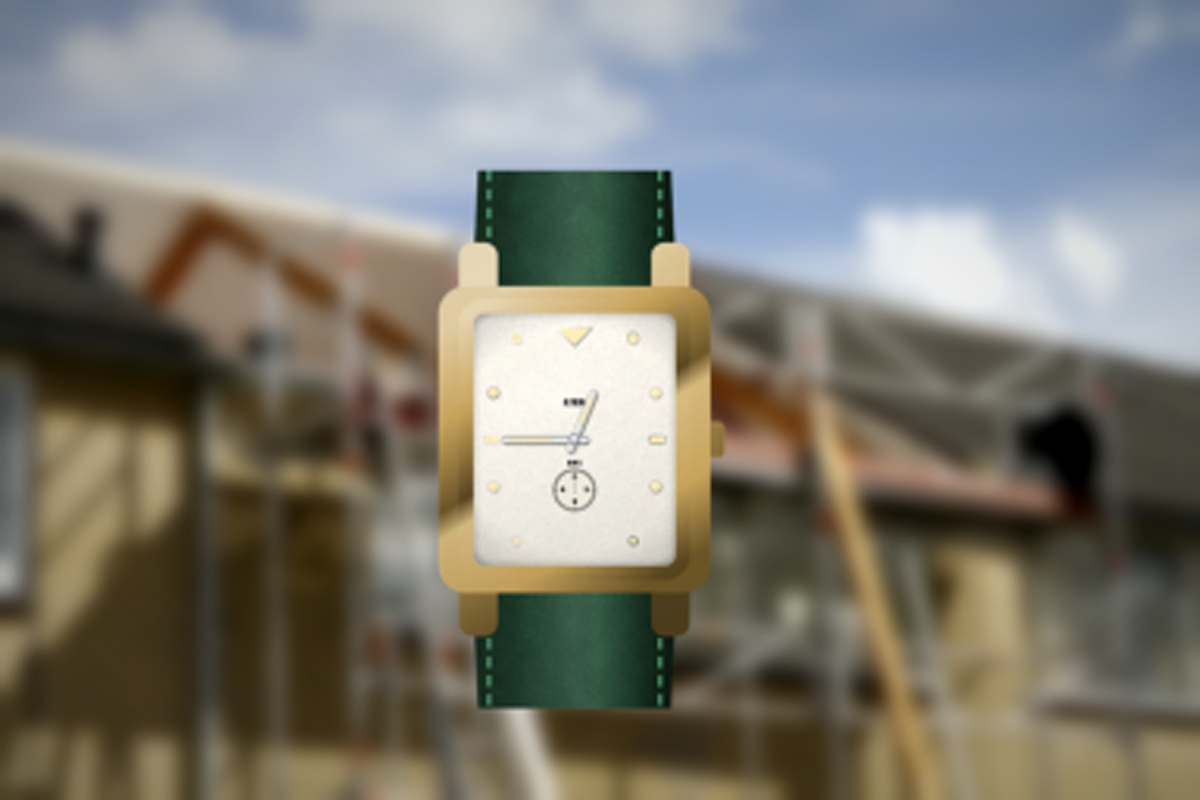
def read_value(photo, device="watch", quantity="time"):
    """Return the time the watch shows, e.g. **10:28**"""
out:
**12:45**
